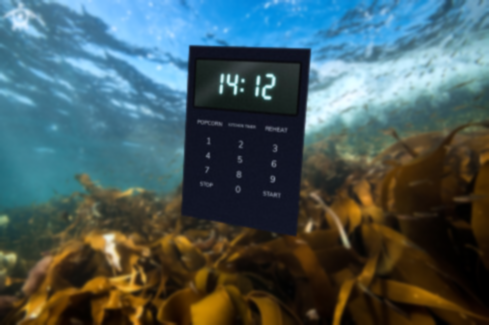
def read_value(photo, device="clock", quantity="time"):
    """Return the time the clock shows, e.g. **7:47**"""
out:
**14:12**
